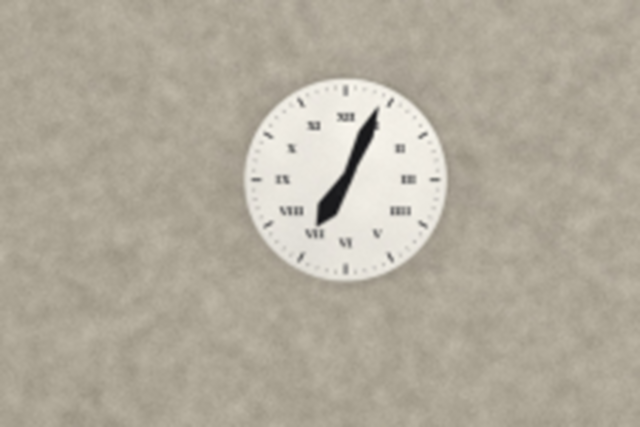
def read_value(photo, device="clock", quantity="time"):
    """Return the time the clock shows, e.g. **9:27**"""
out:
**7:04**
